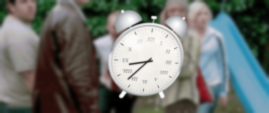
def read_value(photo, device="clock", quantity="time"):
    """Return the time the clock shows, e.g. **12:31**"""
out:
**8:37**
